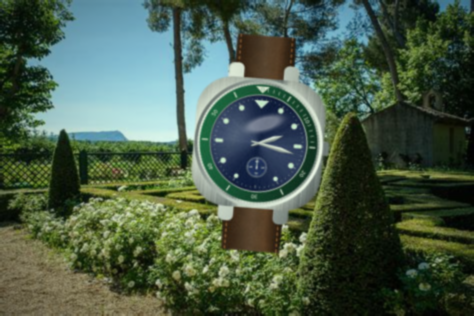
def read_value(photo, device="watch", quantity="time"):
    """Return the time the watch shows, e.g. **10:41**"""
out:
**2:17**
